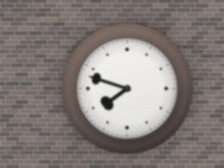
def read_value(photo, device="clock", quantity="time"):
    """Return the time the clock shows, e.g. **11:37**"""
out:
**7:48**
